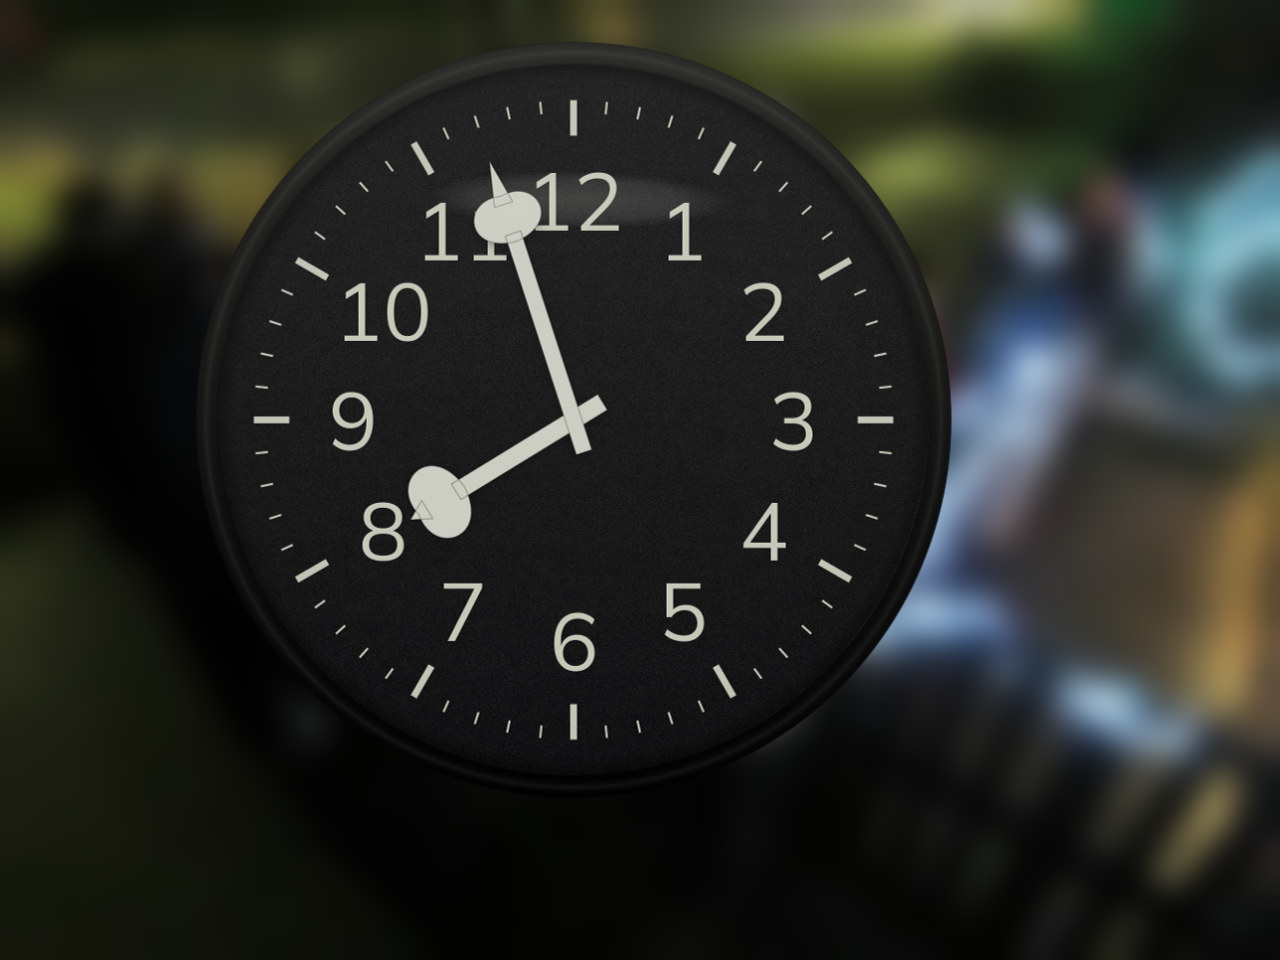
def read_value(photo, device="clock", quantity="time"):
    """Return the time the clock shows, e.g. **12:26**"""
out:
**7:57**
